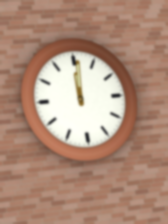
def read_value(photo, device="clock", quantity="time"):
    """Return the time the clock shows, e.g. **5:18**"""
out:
**12:01**
